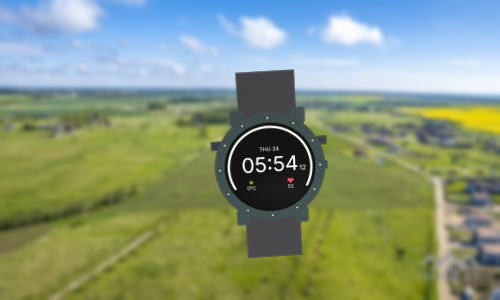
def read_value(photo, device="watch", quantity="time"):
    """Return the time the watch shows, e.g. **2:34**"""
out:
**5:54**
